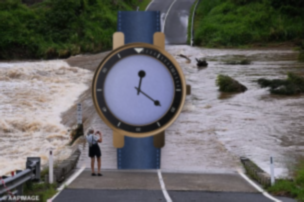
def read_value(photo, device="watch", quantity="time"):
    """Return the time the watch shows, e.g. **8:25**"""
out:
**12:21**
